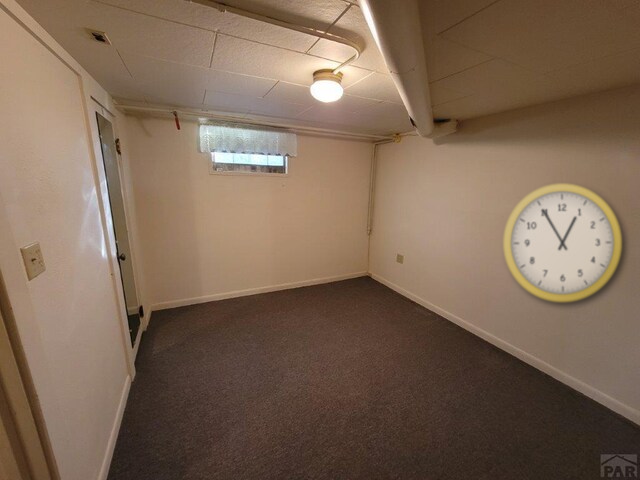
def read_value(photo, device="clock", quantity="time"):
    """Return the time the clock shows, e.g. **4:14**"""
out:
**12:55**
